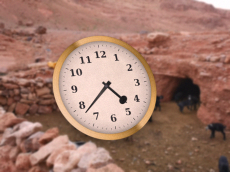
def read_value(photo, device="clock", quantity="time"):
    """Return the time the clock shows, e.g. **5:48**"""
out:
**4:38**
